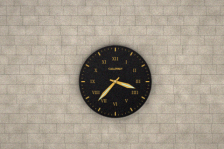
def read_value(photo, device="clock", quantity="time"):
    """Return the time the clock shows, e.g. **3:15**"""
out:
**3:37**
